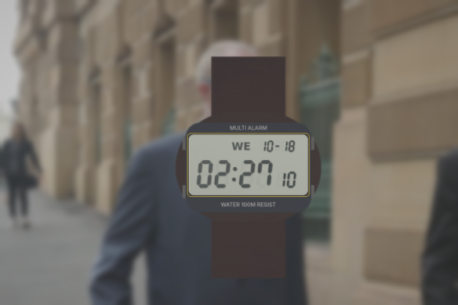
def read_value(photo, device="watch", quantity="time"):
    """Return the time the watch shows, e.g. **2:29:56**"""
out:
**2:27:10**
